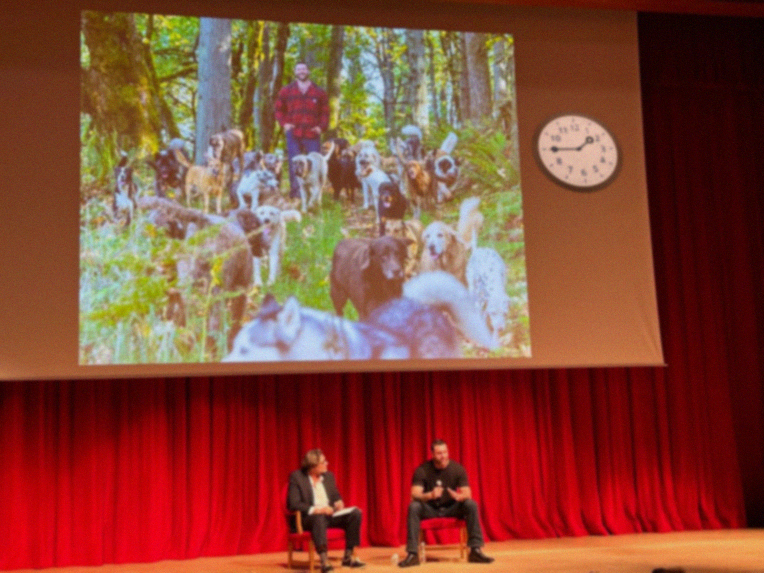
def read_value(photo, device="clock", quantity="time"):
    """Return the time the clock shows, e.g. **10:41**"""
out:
**1:45**
